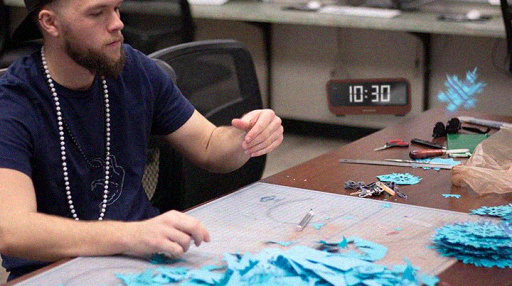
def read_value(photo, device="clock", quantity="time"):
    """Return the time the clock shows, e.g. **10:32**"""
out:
**10:30**
